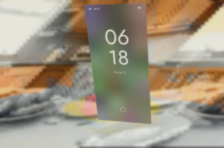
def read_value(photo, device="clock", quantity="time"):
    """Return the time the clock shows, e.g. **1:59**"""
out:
**6:18**
